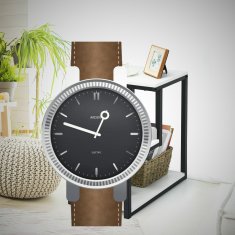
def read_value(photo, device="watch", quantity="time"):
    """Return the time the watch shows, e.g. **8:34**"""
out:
**12:48**
